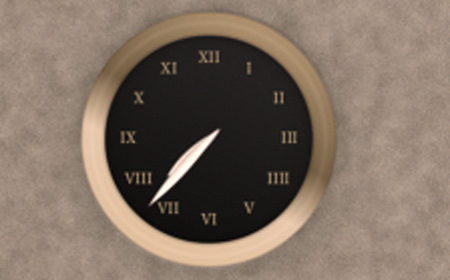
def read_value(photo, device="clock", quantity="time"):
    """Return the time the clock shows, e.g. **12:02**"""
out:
**7:37**
